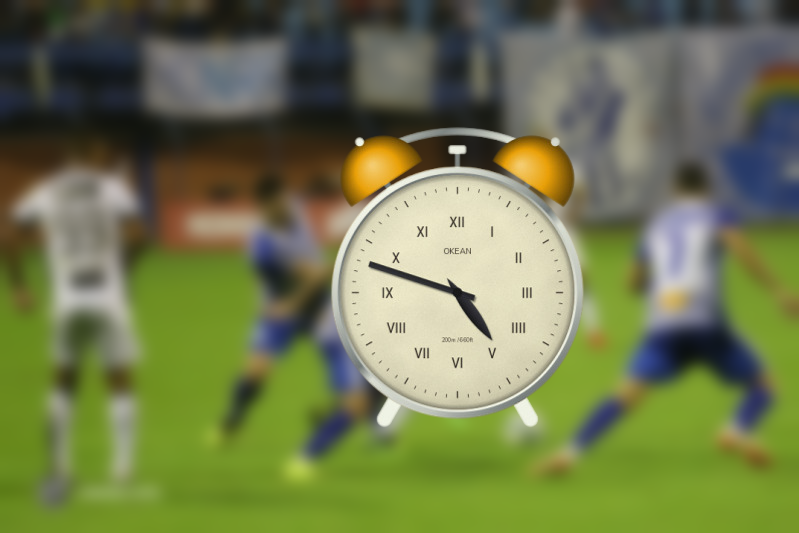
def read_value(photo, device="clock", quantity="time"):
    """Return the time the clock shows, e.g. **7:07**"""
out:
**4:48**
